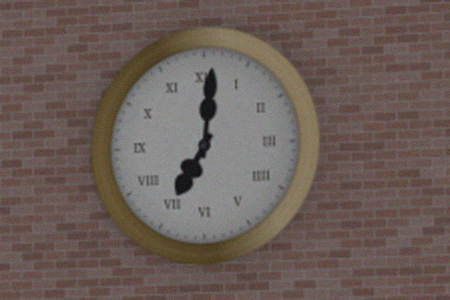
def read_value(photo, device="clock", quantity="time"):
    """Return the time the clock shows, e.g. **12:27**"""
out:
**7:01**
